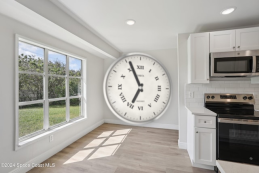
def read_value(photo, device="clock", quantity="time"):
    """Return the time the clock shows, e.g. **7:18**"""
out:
**6:56**
